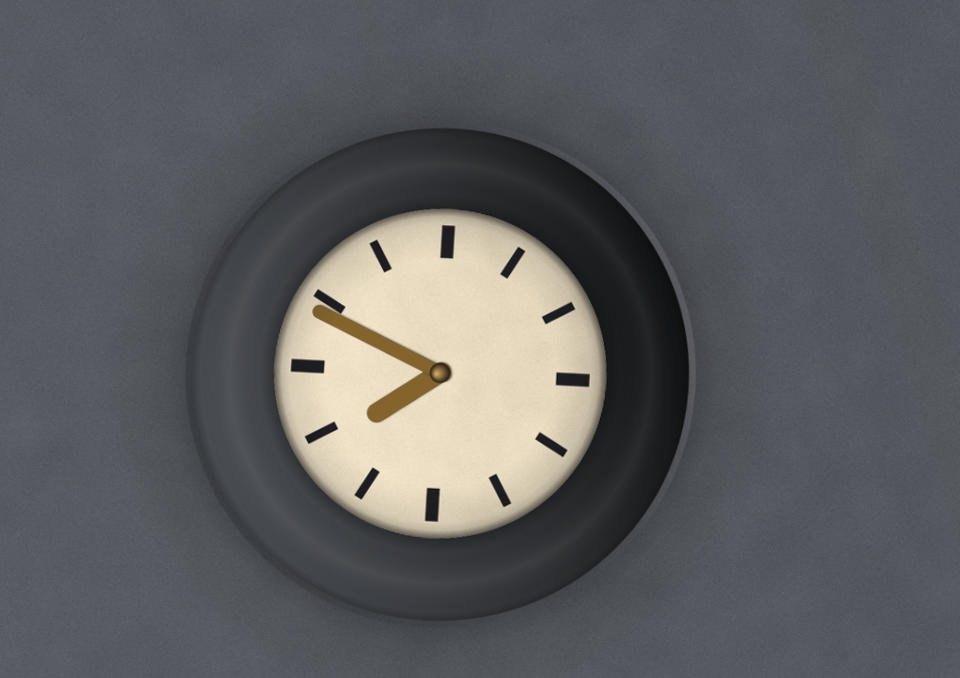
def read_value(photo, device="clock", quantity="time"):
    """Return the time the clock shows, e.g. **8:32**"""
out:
**7:49**
